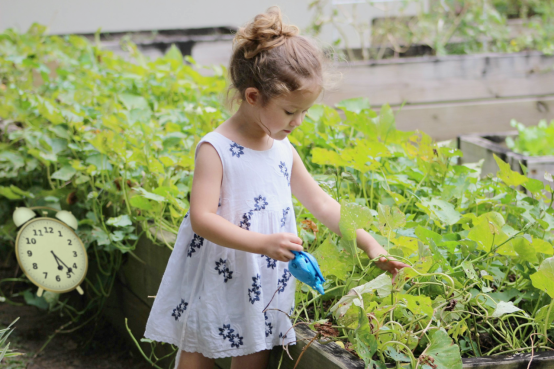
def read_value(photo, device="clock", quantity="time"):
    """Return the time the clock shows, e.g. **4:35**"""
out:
**5:23**
